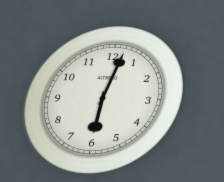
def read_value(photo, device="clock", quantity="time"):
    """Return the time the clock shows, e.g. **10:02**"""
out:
**6:02**
